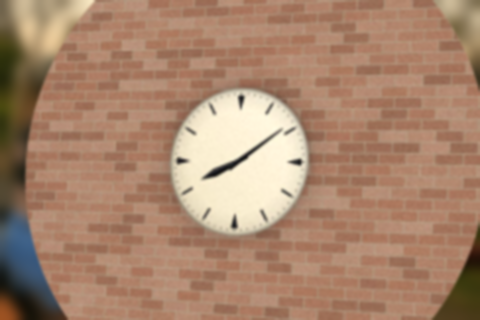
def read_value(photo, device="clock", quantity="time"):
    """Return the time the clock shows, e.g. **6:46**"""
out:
**8:09**
